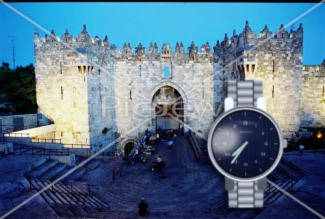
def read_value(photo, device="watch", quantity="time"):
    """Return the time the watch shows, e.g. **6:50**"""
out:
**7:36**
